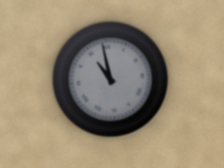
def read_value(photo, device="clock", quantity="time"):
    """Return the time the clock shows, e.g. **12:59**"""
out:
**10:59**
